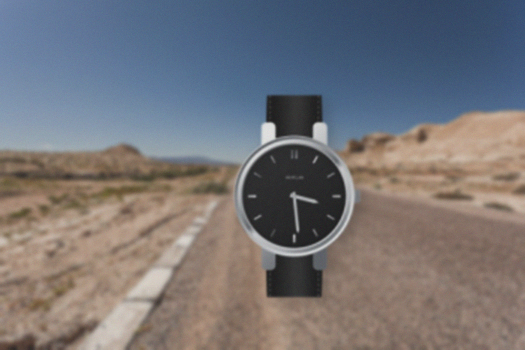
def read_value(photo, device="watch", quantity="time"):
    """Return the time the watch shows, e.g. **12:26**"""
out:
**3:29**
